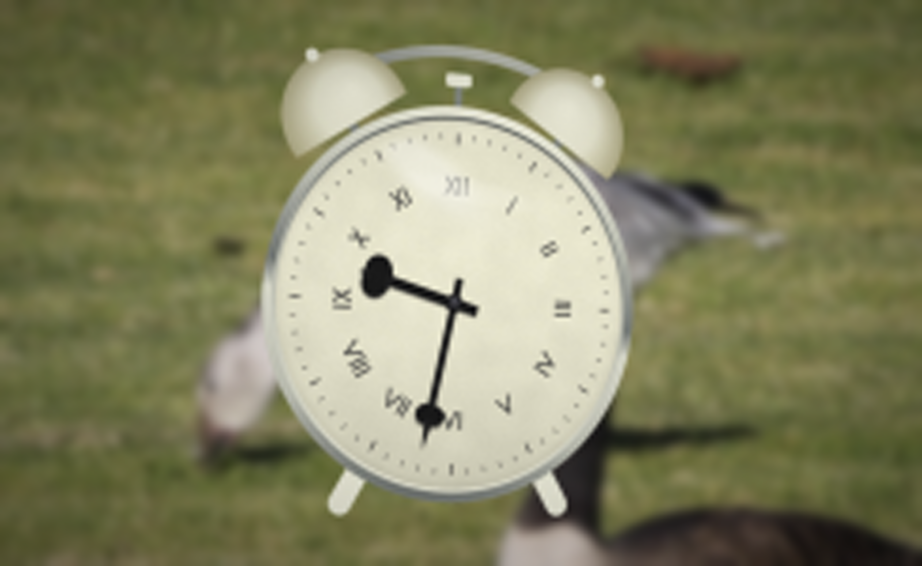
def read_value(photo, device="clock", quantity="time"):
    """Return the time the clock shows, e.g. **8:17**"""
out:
**9:32**
